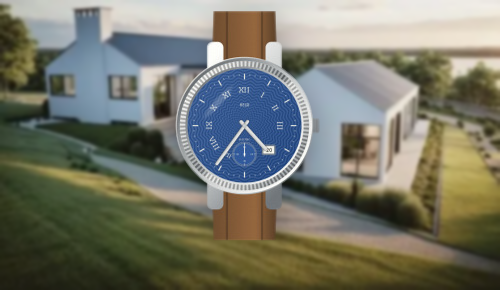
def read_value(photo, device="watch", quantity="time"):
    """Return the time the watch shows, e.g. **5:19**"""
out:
**4:36**
